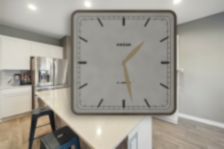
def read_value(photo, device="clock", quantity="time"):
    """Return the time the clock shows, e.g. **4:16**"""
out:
**1:28**
